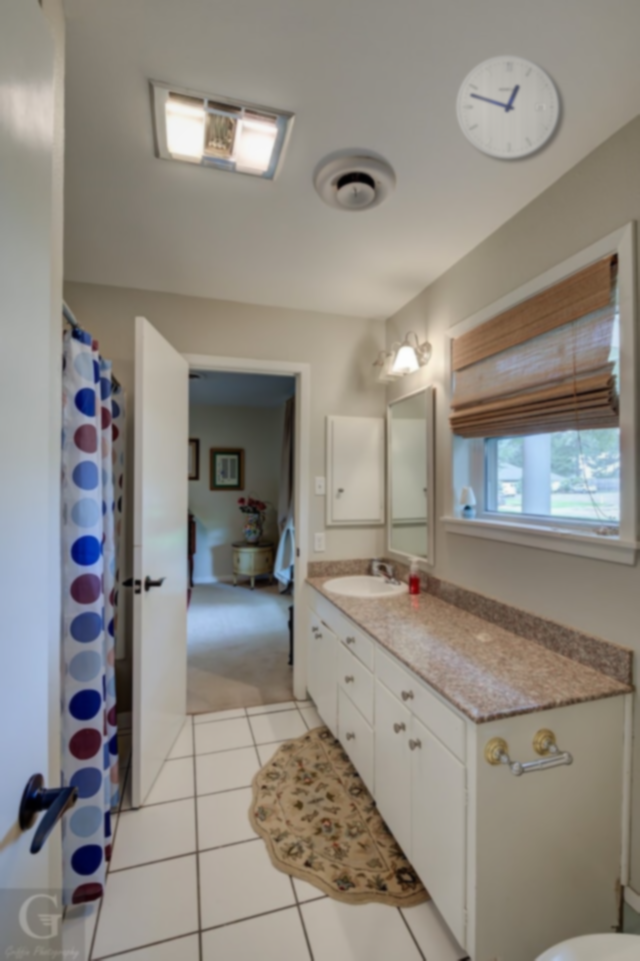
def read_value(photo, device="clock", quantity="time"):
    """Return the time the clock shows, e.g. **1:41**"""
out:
**12:48**
